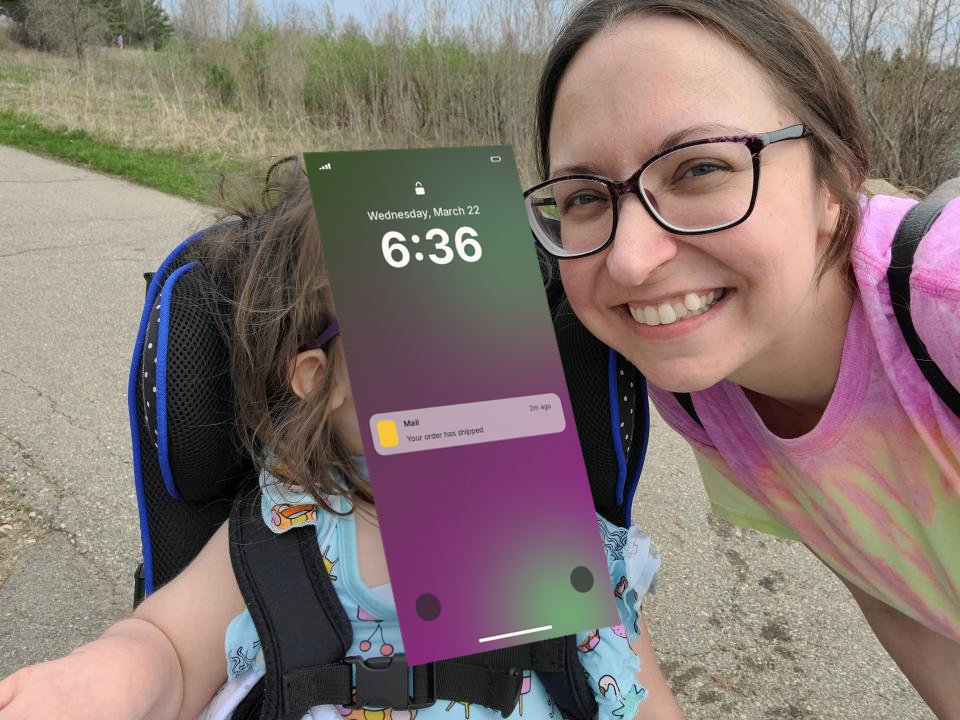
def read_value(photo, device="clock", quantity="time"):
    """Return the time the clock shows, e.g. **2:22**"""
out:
**6:36**
